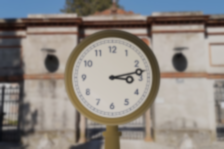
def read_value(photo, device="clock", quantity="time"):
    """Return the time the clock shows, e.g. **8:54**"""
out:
**3:13**
